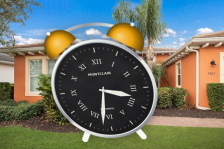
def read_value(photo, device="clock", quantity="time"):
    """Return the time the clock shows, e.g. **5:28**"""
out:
**3:32**
